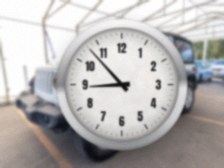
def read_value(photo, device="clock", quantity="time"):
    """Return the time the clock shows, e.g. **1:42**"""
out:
**8:53**
